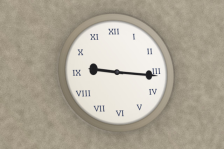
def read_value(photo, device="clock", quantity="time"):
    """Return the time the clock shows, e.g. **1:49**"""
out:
**9:16**
